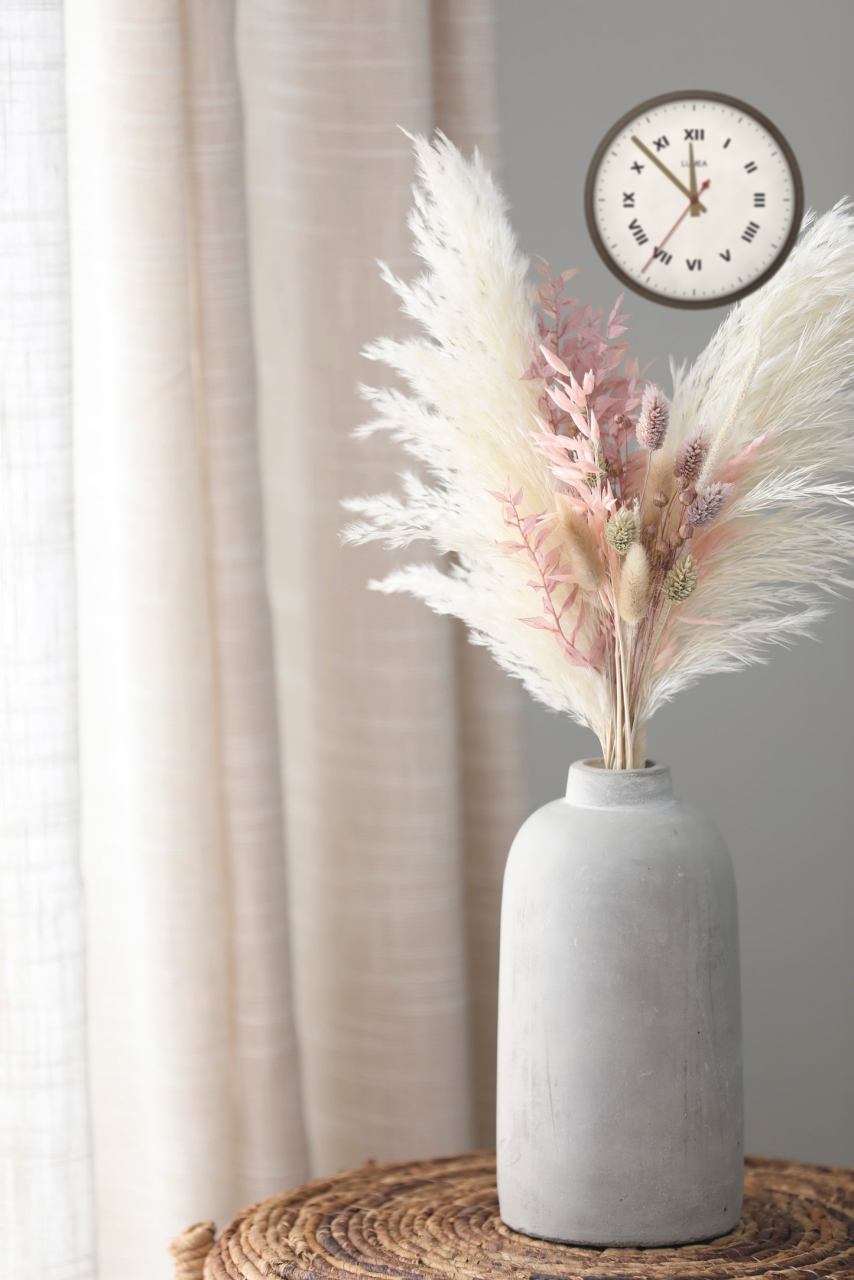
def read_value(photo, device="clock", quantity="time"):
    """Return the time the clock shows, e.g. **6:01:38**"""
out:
**11:52:36**
